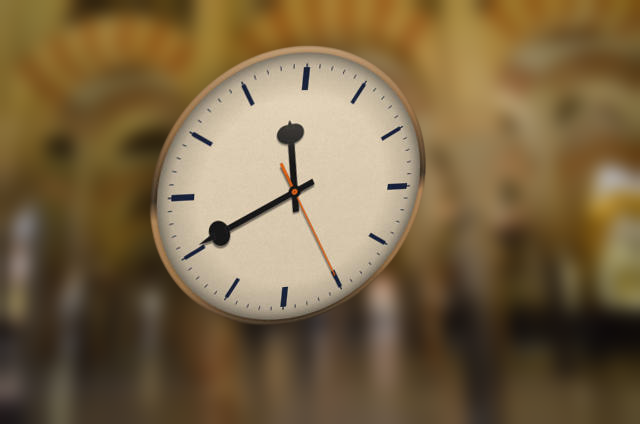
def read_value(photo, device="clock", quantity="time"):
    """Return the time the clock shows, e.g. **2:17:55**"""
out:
**11:40:25**
